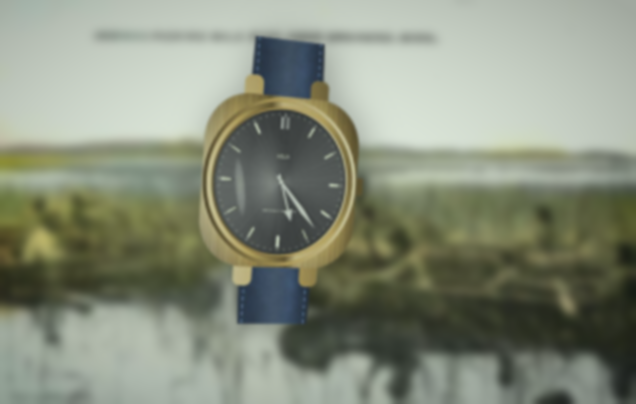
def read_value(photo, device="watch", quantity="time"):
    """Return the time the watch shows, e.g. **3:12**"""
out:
**5:23**
